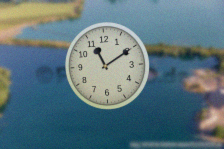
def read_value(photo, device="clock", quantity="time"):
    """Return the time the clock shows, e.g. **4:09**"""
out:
**11:10**
